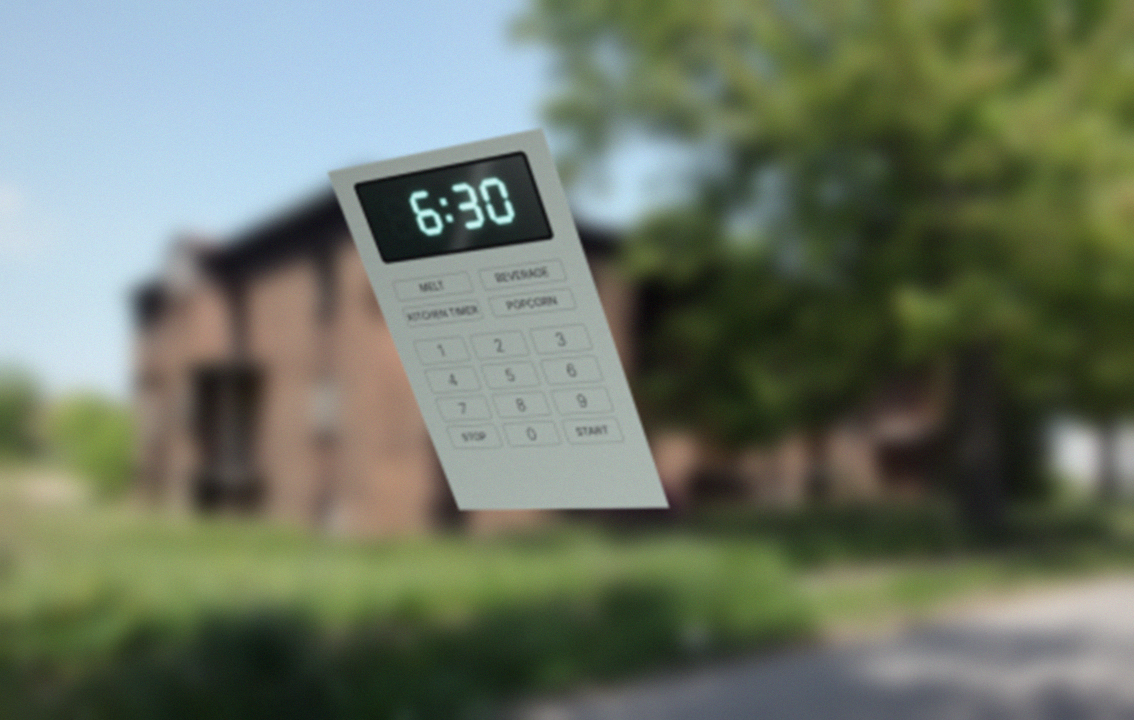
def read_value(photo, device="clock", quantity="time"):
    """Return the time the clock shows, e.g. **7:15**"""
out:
**6:30**
